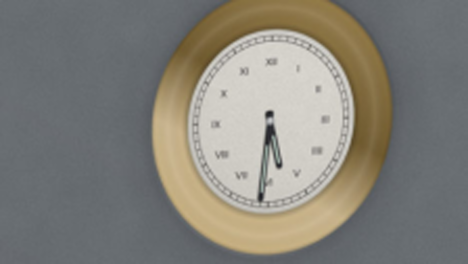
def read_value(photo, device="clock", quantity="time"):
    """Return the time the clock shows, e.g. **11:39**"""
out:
**5:31**
